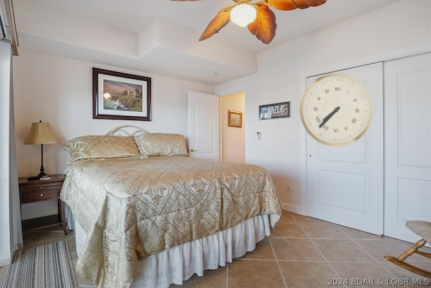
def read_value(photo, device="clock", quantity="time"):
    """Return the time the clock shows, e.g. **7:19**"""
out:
**7:37**
